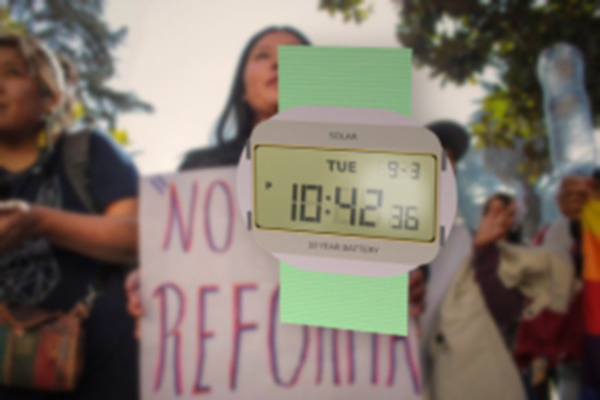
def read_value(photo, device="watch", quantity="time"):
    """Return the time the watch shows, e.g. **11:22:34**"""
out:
**10:42:36**
